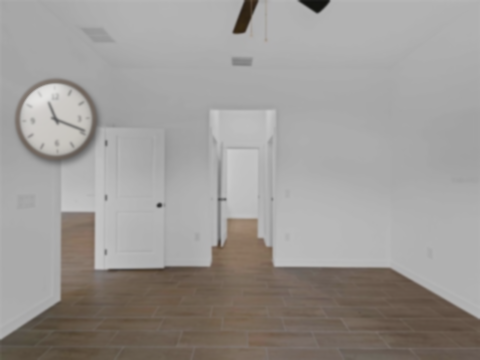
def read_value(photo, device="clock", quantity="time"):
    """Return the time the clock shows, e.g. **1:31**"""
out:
**11:19**
